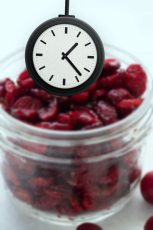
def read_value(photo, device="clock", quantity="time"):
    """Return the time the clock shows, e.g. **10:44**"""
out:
**1:23**
